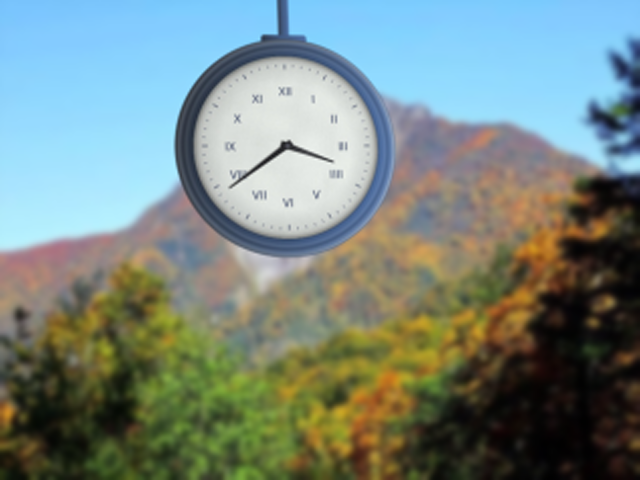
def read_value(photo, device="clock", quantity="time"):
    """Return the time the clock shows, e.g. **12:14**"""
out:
**3:39**
